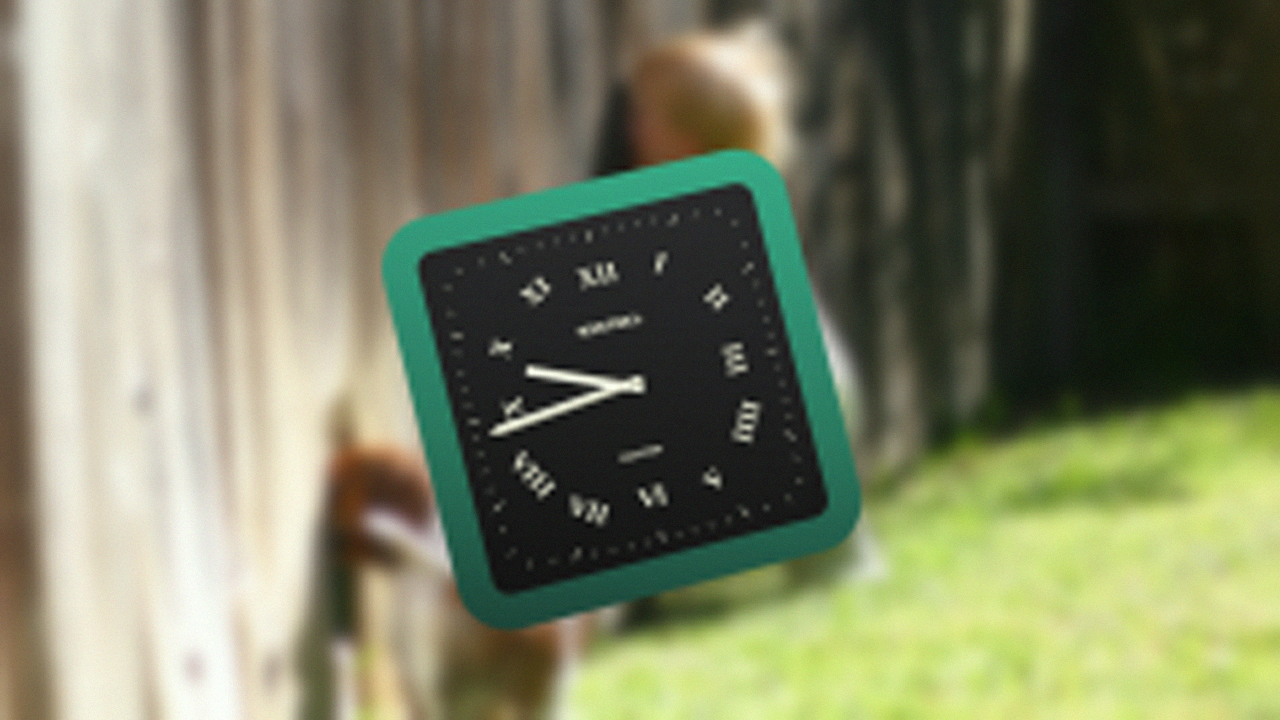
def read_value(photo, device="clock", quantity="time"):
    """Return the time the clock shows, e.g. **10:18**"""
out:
**9:44**
